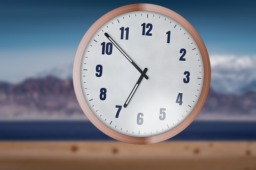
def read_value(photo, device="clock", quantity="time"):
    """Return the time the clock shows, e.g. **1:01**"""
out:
**6:52**
